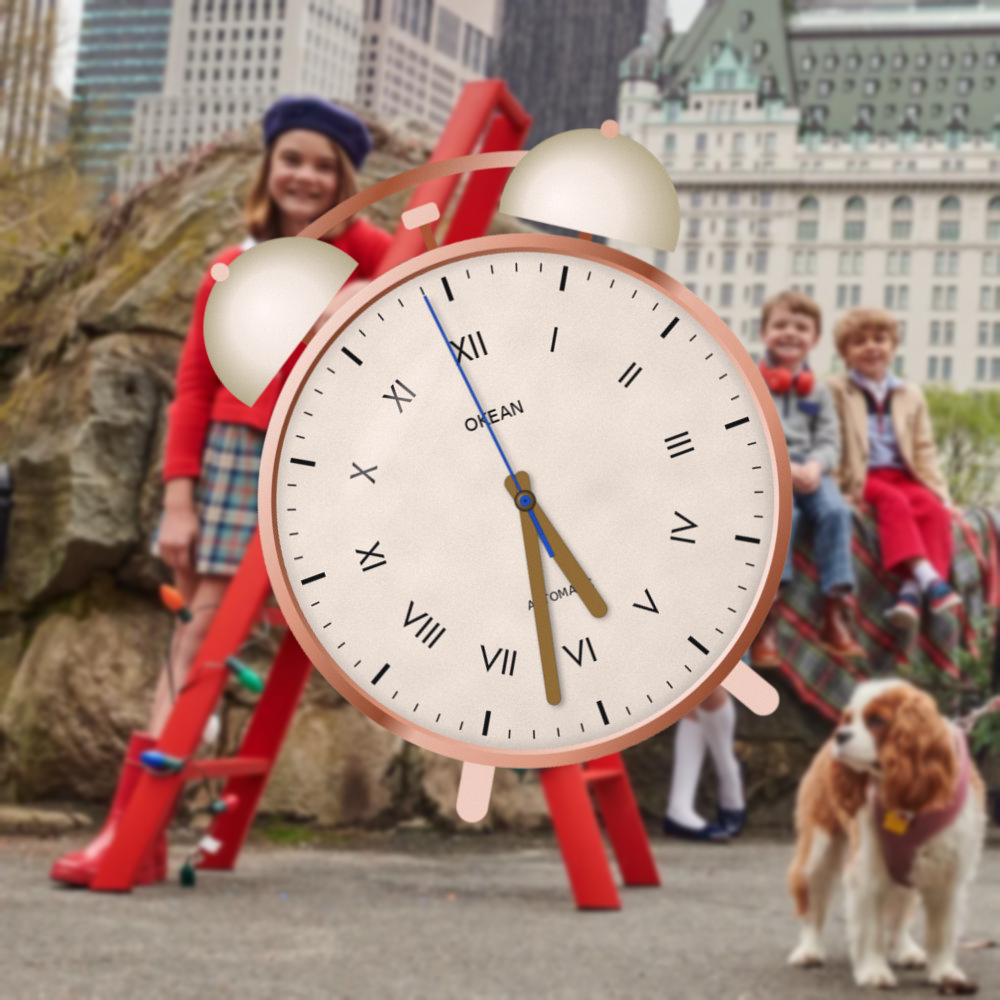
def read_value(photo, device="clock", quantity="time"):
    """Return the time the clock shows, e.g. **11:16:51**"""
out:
**5:31:59**
